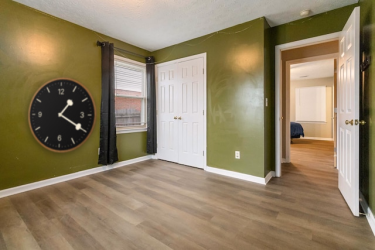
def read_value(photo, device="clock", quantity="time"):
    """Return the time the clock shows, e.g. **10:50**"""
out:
**1:20**
